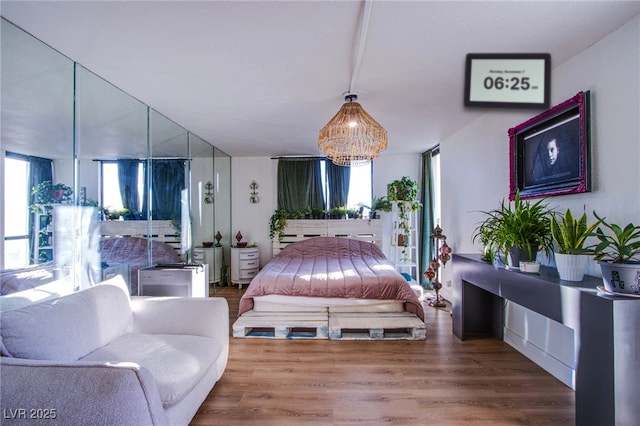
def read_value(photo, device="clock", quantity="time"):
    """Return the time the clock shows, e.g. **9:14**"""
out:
**6:25**
